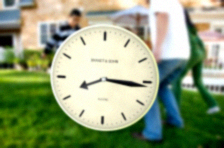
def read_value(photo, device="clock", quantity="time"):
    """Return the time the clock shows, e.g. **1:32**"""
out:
**8:16**
